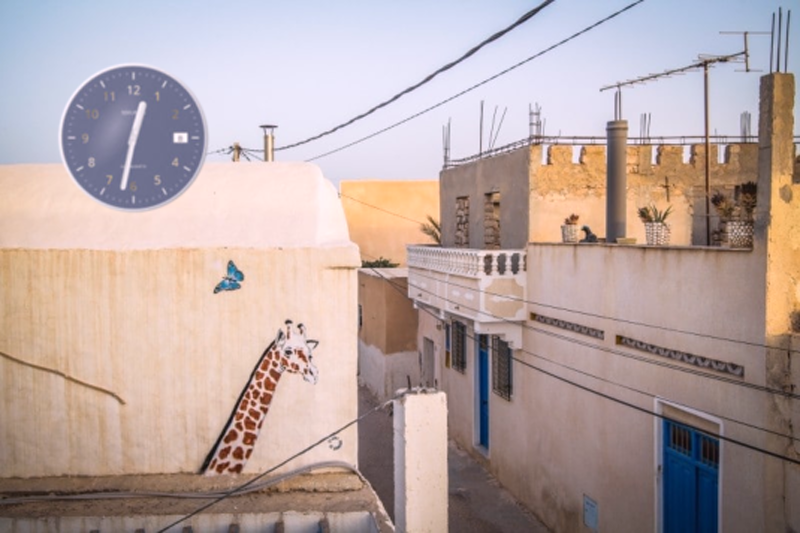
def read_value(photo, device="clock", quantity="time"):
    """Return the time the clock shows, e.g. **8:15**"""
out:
**12:32**
